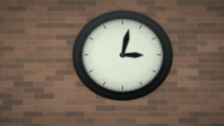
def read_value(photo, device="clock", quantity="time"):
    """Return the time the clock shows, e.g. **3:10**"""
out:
**3:02**
